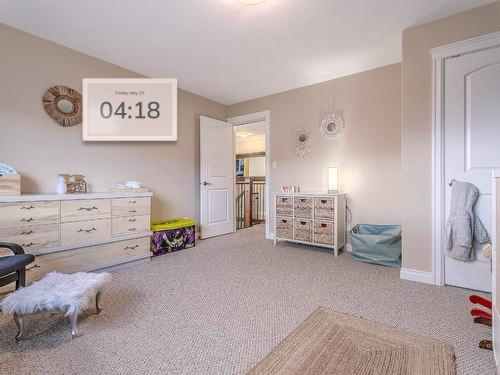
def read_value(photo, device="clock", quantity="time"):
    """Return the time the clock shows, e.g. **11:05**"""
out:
**4:18**
